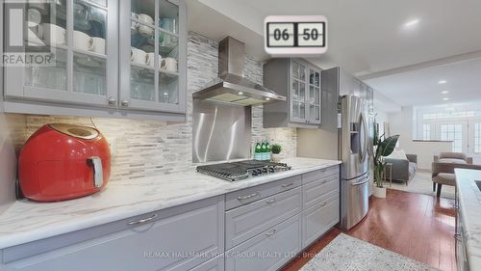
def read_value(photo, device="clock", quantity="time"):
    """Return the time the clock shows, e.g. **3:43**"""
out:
**6:50**
